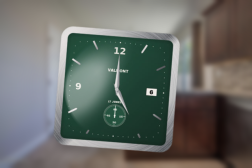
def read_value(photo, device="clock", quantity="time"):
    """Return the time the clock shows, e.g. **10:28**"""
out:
**5:00**
